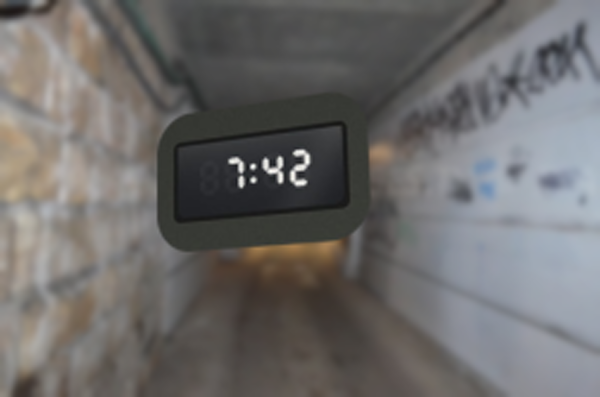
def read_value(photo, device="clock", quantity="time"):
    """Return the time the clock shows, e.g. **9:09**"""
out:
**7:42**
